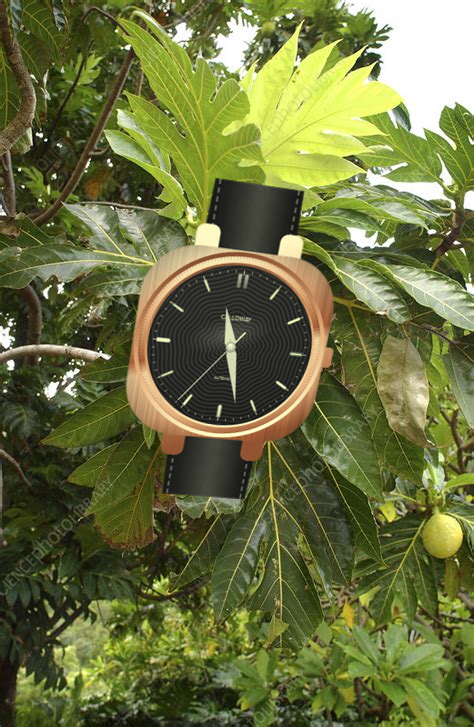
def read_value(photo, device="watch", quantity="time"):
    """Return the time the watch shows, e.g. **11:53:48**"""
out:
**11:27:36**
